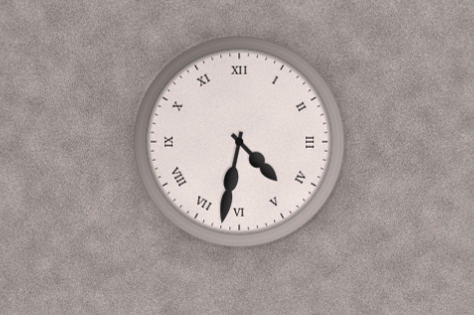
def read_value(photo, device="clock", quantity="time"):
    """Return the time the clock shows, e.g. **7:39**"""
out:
**4:32**
